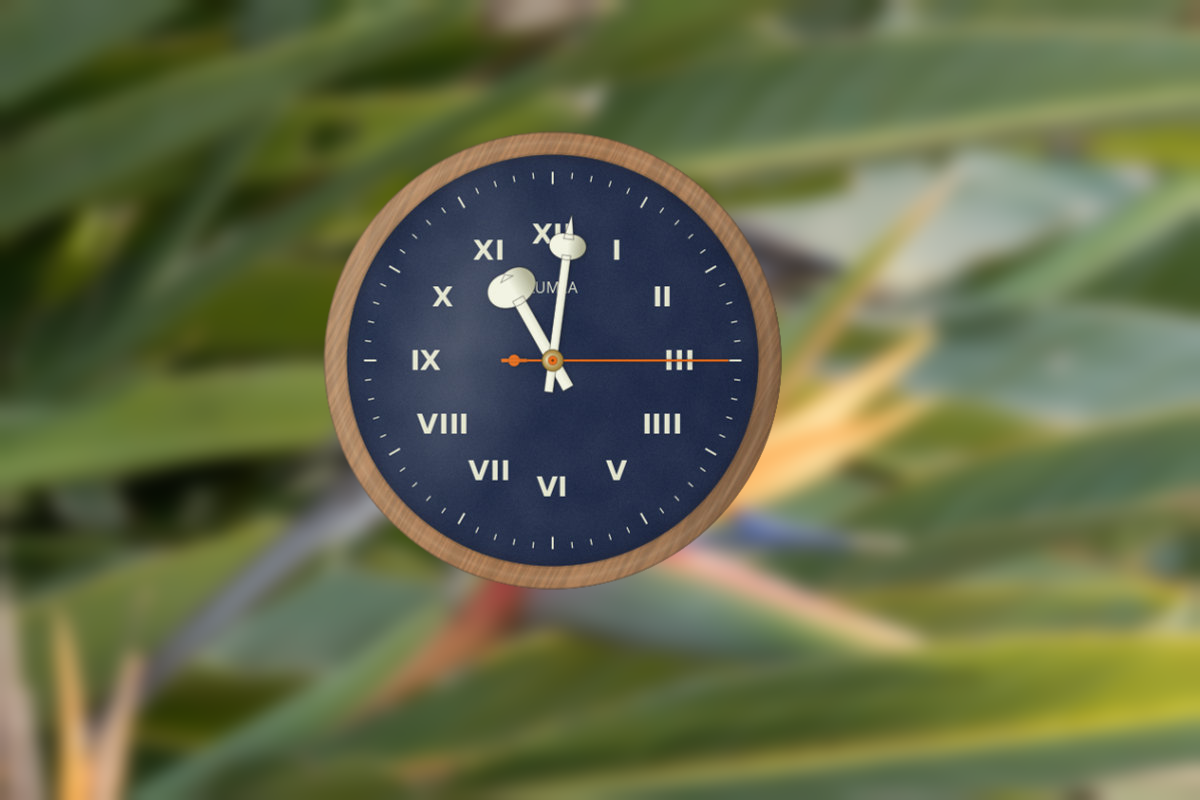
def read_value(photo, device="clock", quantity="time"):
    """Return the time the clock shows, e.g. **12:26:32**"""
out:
**11:01:15**
